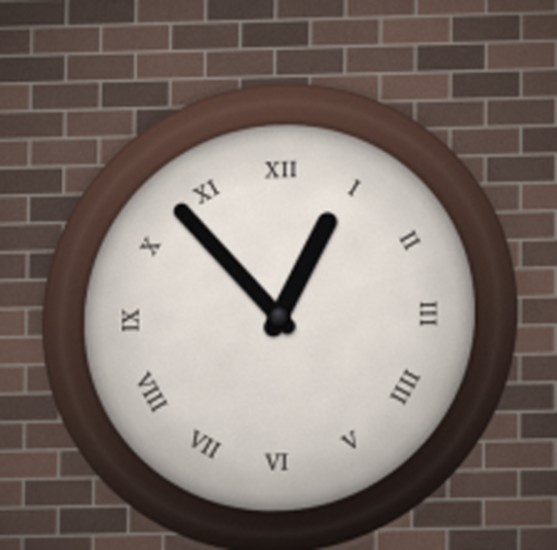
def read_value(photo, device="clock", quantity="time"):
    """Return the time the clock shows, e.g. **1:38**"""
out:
**12:53**
